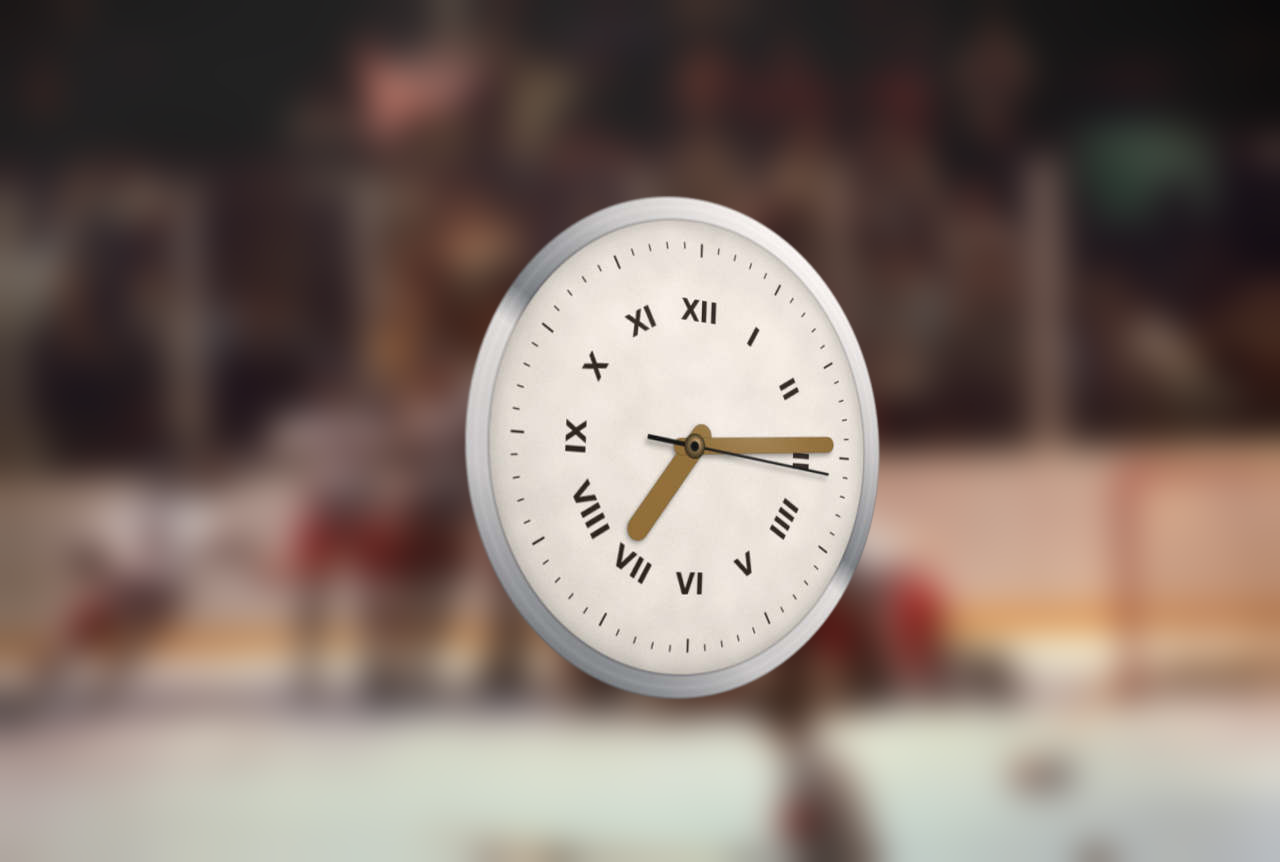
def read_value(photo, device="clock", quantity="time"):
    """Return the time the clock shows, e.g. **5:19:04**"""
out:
**7:14:16**
